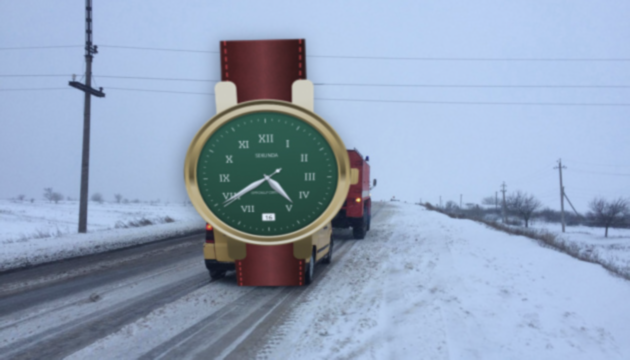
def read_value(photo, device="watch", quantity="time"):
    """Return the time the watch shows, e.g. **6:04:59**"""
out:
**4:39:39**
